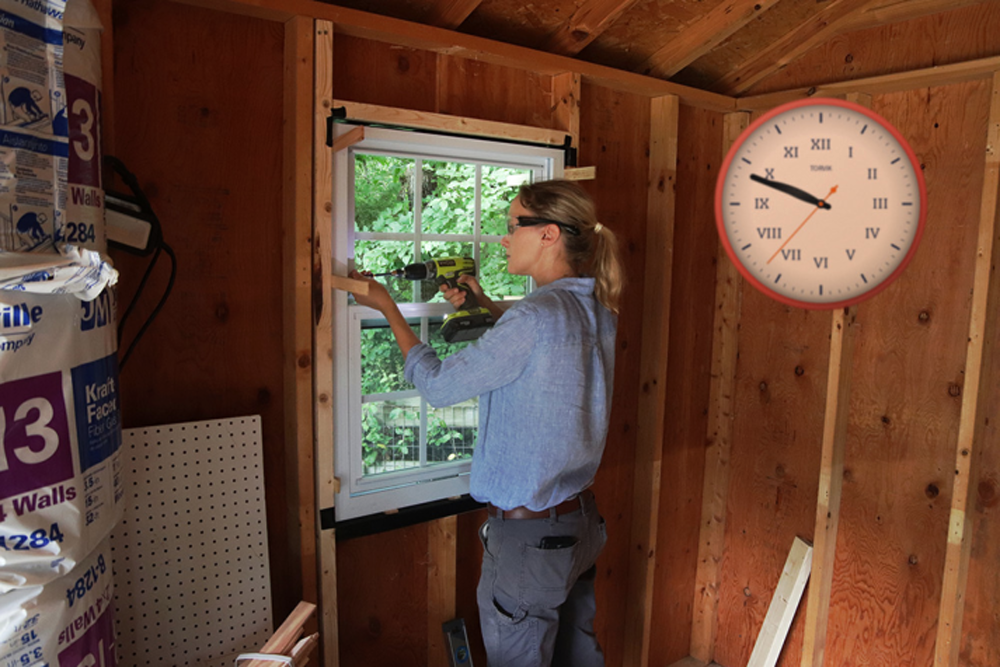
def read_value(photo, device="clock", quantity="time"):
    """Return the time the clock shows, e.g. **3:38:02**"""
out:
**9:48:37**
